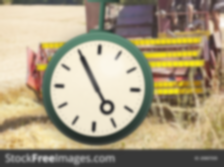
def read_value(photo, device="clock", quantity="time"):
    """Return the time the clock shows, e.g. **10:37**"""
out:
**4:55**
